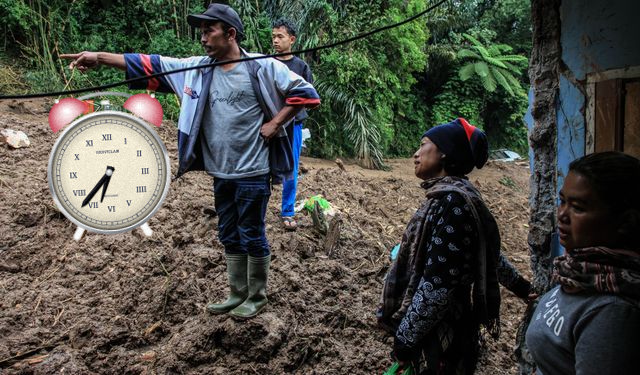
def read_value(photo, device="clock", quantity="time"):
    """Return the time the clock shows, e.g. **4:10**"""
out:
**6:37**
